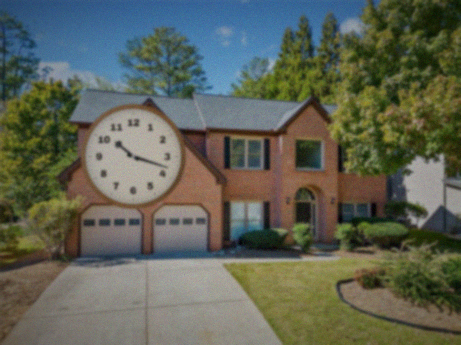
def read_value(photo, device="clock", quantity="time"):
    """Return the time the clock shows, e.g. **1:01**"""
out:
**10:18**
